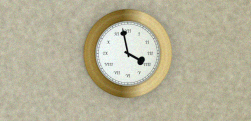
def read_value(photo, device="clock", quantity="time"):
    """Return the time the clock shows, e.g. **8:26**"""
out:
**3:58**
